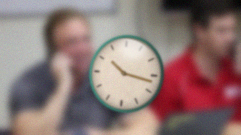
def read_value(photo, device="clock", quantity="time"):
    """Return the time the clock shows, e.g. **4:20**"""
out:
**10:17**
